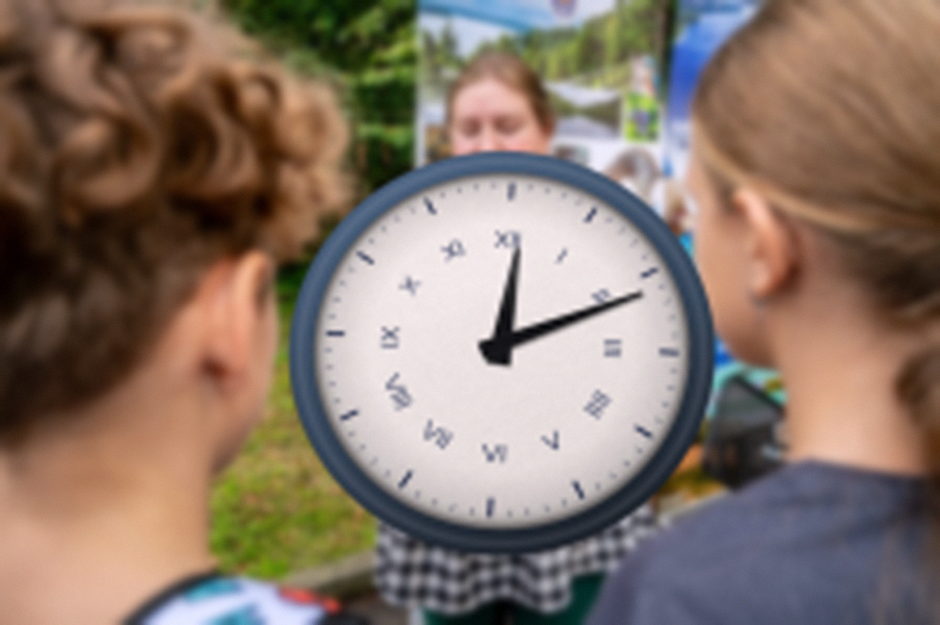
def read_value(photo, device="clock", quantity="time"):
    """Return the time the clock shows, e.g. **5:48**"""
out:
**12:11**
